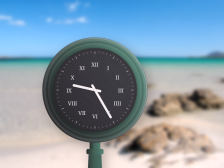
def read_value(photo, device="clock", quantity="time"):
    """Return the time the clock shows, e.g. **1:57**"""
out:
**9:25**
